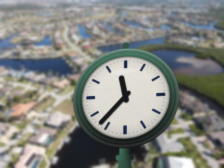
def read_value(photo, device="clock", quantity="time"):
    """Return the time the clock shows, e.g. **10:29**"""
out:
**11:37**
